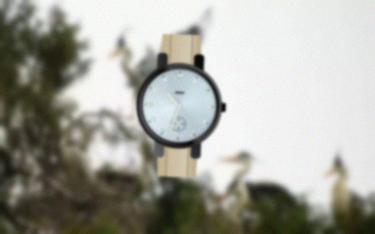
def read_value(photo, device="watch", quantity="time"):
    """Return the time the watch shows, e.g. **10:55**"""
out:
**10:33**
